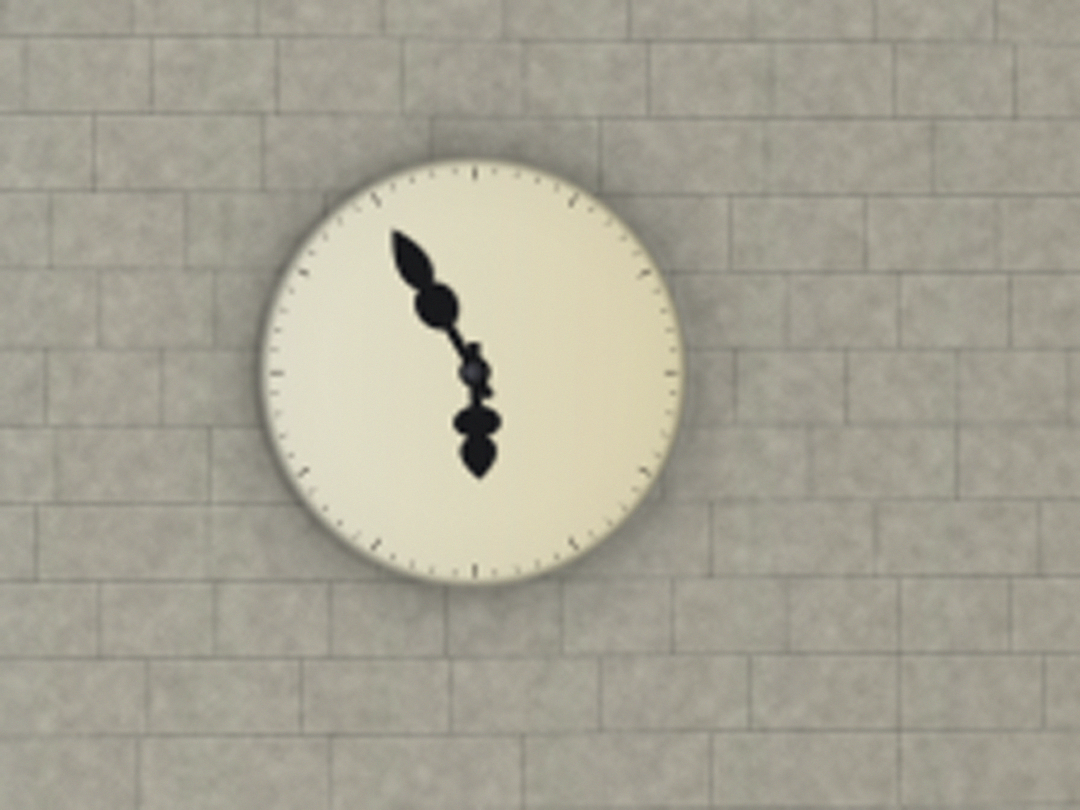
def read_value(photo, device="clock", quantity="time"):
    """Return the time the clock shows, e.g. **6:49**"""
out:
**5:55**
